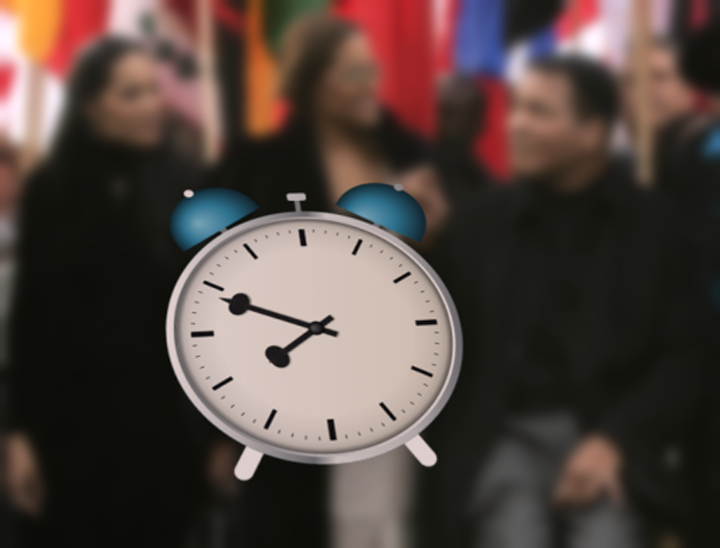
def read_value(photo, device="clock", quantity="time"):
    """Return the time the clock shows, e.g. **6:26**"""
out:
**7:49**
